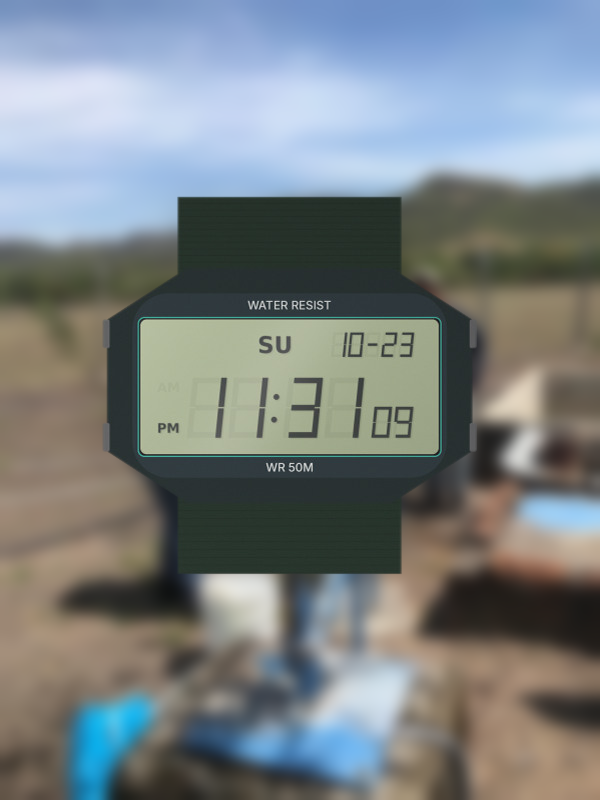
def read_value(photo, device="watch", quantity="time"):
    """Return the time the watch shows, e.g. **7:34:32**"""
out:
**11:31:09**
